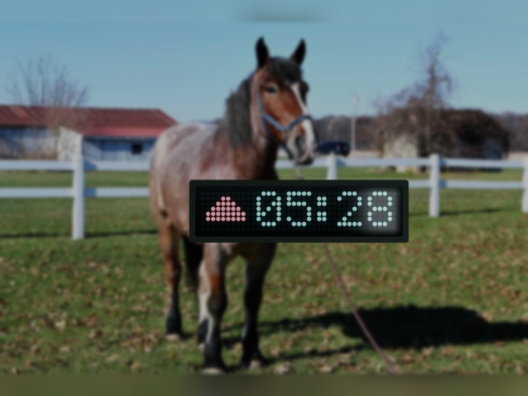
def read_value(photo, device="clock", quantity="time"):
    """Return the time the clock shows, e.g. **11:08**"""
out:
**5:28**
